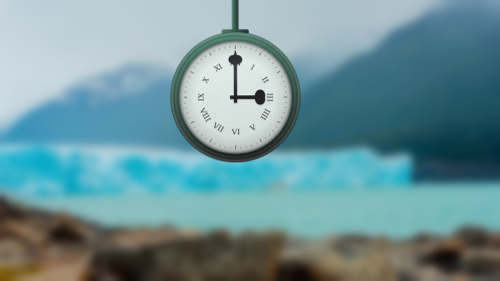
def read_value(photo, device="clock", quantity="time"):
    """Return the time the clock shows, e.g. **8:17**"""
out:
**3:00**
